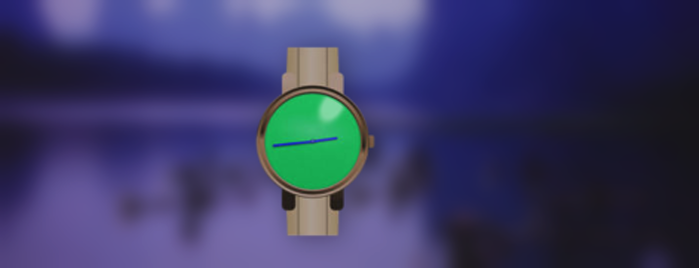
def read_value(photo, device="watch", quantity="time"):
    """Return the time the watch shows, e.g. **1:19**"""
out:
**2:44**
